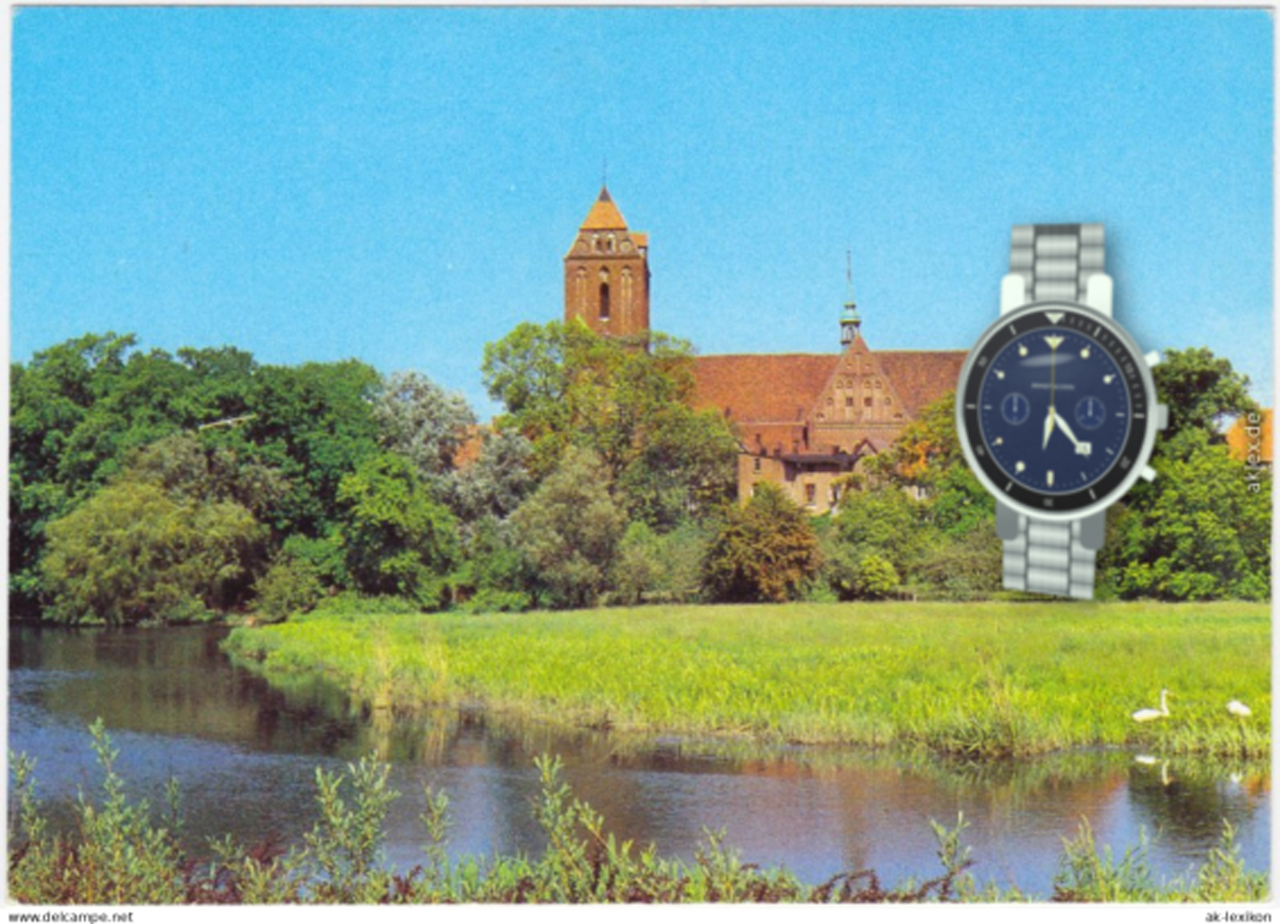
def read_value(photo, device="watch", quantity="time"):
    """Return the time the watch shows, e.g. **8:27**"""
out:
**6:23**
